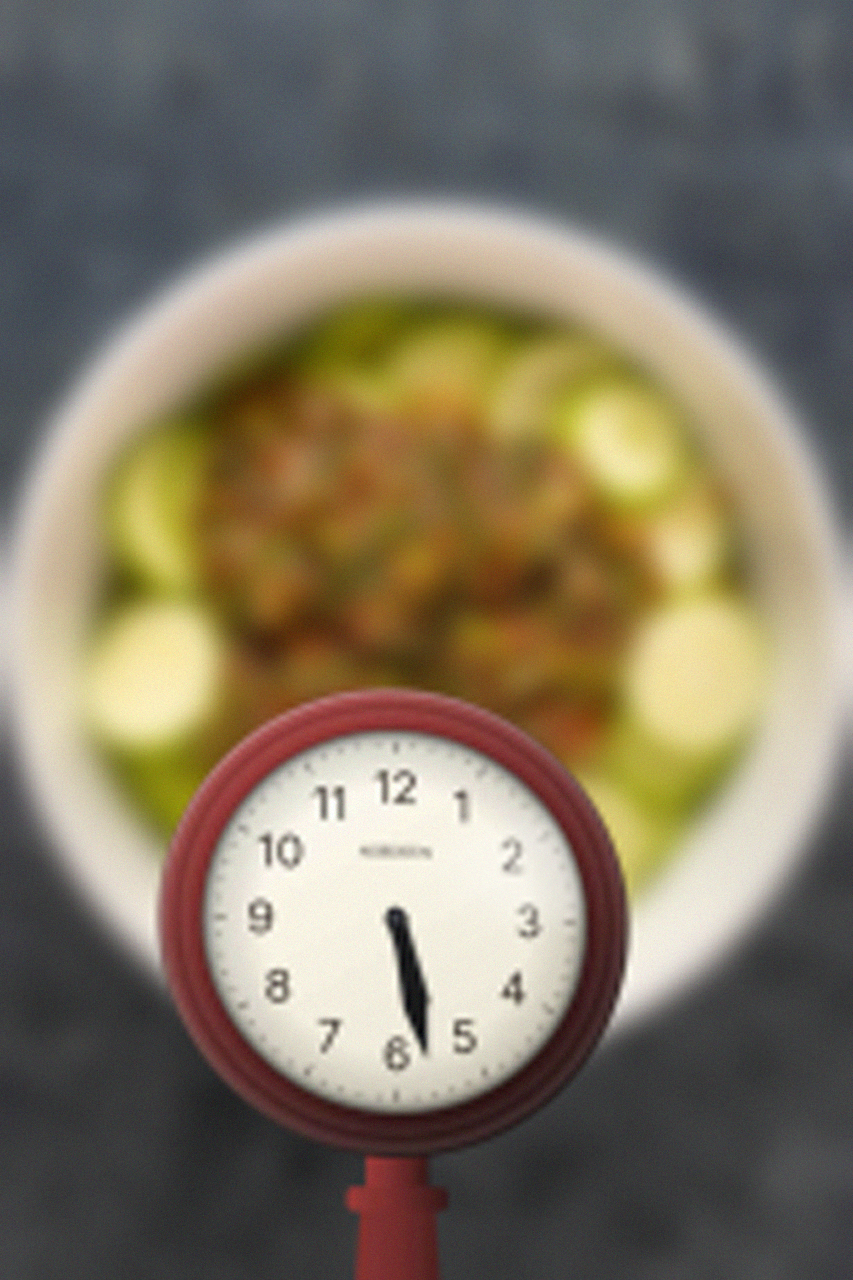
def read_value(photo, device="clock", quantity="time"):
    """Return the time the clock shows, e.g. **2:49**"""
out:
**5:28**
